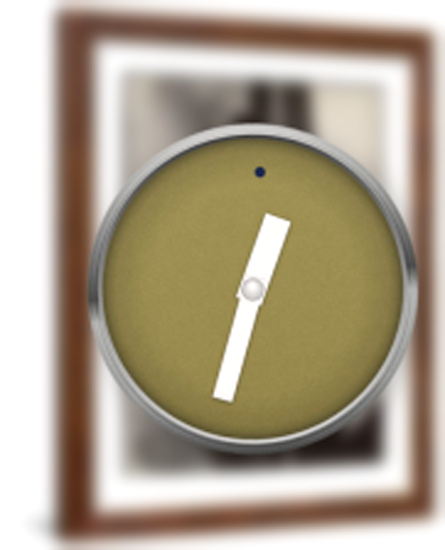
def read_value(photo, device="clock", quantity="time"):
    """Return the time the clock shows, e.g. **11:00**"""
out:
**12:32**
